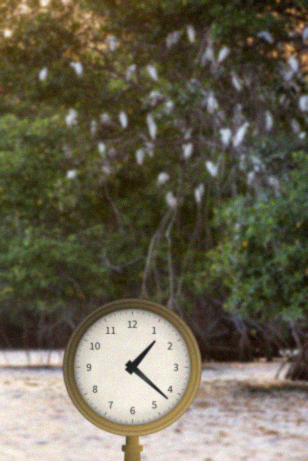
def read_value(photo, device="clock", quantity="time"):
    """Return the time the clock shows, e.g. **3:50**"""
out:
**1:22**
